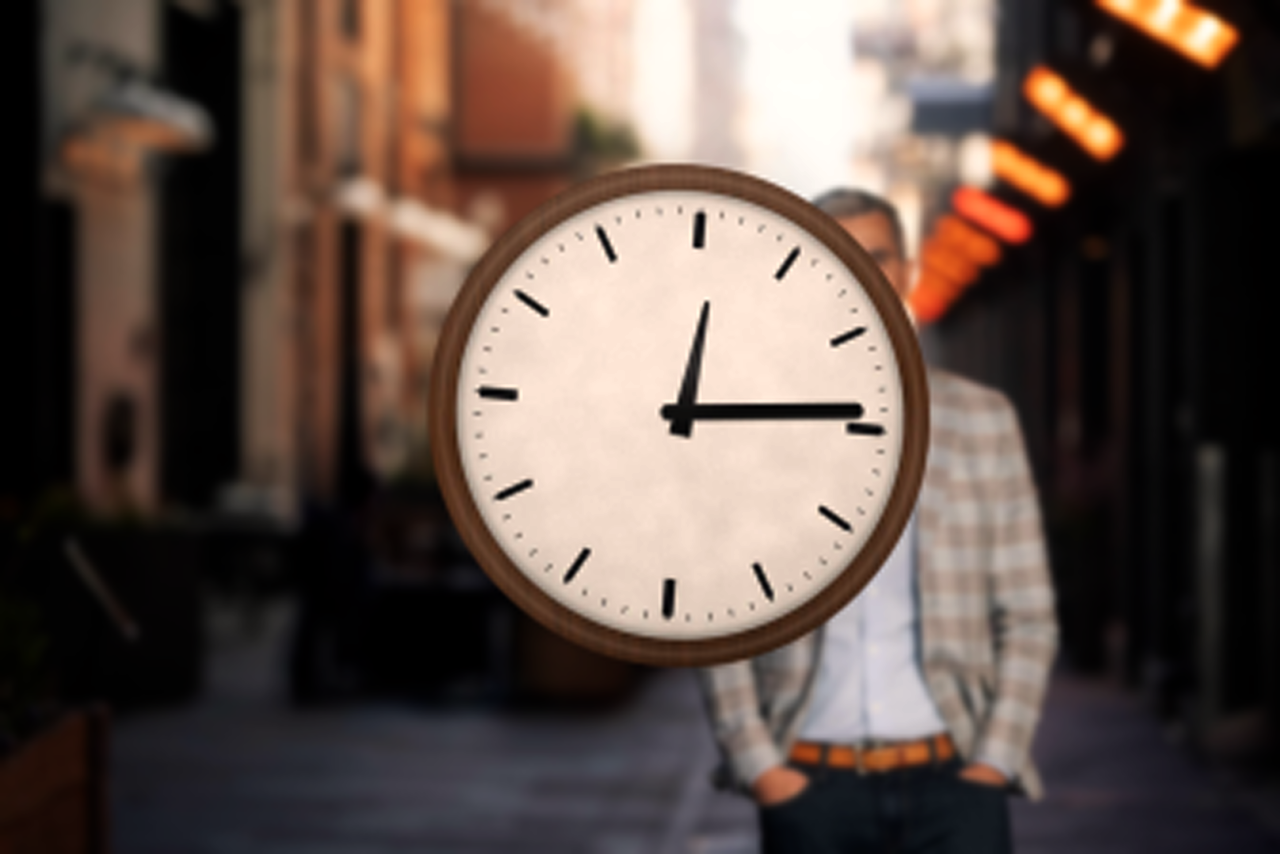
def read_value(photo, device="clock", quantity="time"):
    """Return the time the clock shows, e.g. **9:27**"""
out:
**12:14**
